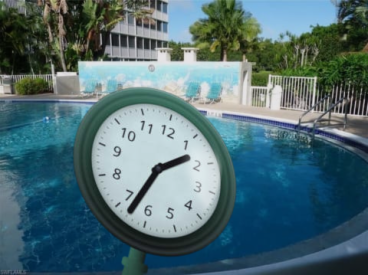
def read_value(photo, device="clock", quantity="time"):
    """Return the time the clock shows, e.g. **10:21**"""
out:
**1:33**
